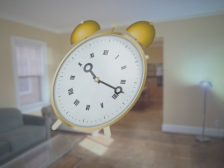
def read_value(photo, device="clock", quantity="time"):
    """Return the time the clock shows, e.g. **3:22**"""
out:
**10:18**
